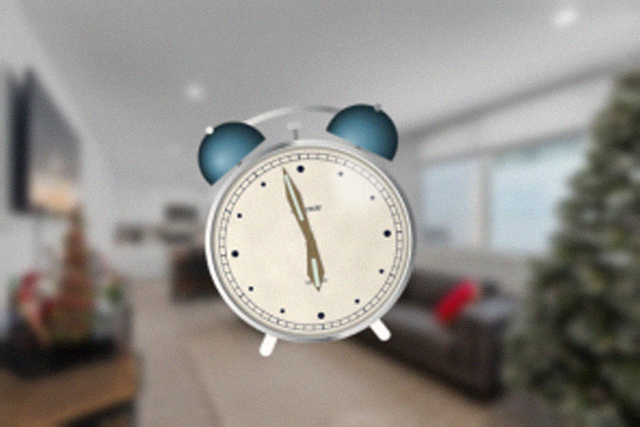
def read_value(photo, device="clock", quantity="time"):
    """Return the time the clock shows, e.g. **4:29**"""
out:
**5:58**
